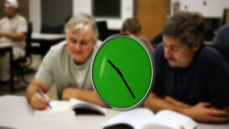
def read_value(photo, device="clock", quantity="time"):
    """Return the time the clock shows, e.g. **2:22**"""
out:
**10:24**
